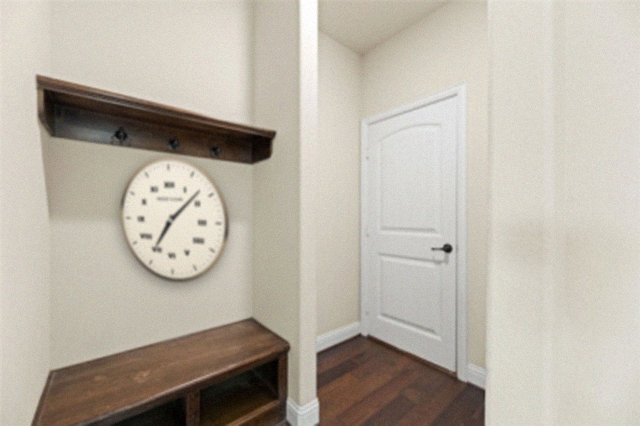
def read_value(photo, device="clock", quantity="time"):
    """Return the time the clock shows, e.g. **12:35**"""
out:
**7:08**
